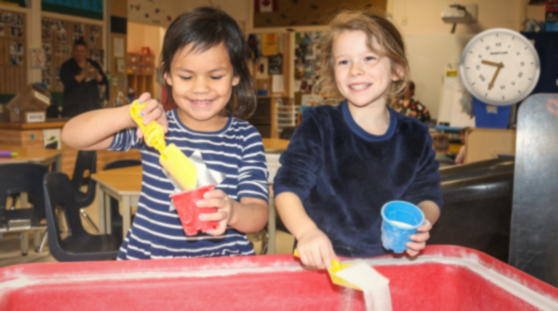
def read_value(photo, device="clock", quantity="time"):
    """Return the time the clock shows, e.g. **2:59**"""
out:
**9:35**
